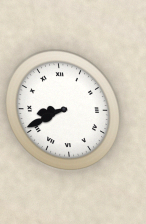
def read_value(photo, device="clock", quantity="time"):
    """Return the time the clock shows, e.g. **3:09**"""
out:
**8:41**
